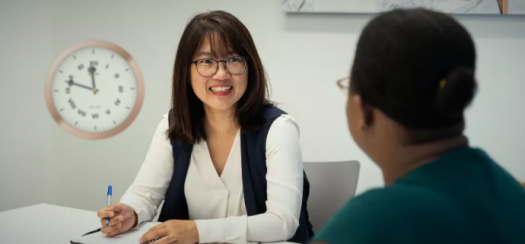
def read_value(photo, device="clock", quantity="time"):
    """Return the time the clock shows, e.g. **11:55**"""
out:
**11:48**
